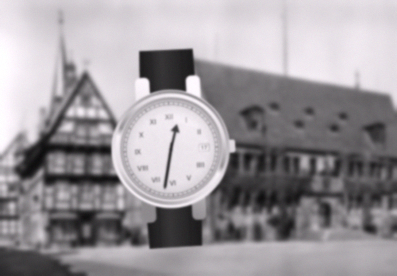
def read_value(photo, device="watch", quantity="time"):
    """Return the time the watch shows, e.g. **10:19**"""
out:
**12:32**
